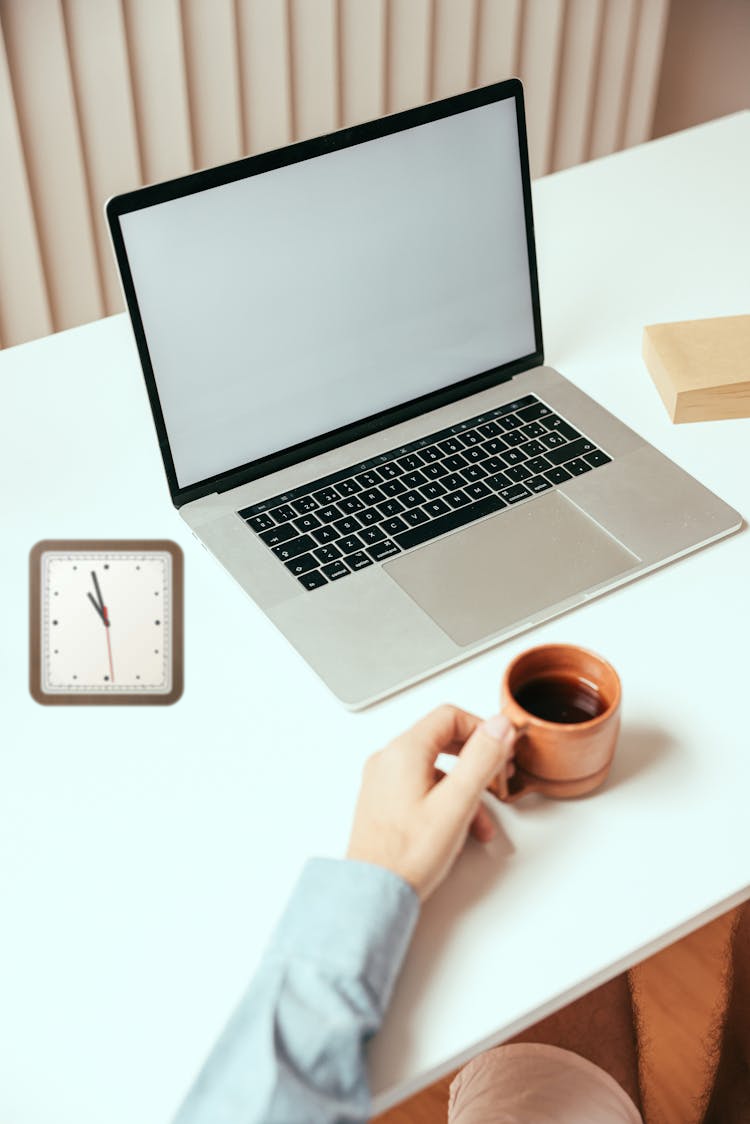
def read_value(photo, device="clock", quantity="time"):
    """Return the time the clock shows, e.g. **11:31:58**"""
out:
**10:57:29**
